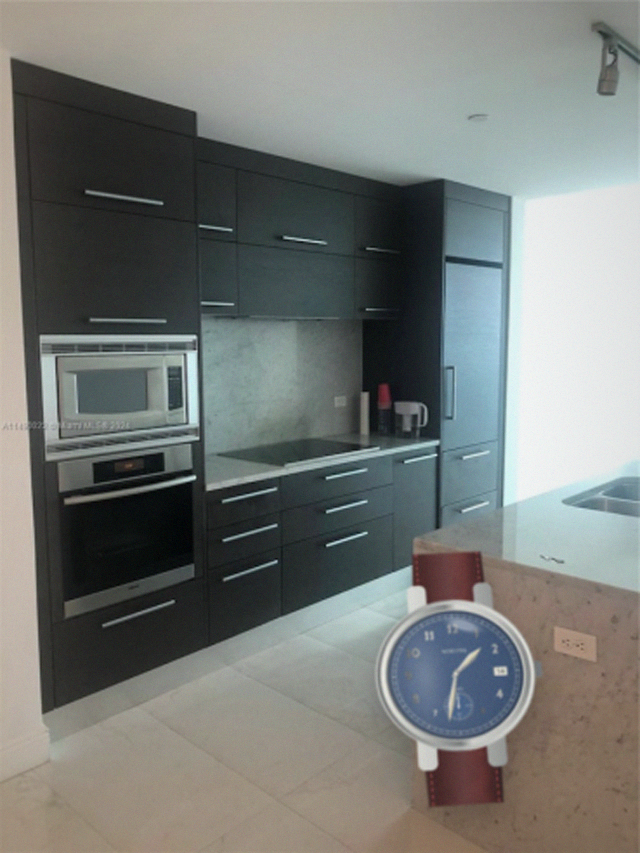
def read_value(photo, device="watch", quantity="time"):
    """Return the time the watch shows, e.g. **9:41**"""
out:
**1:32**
